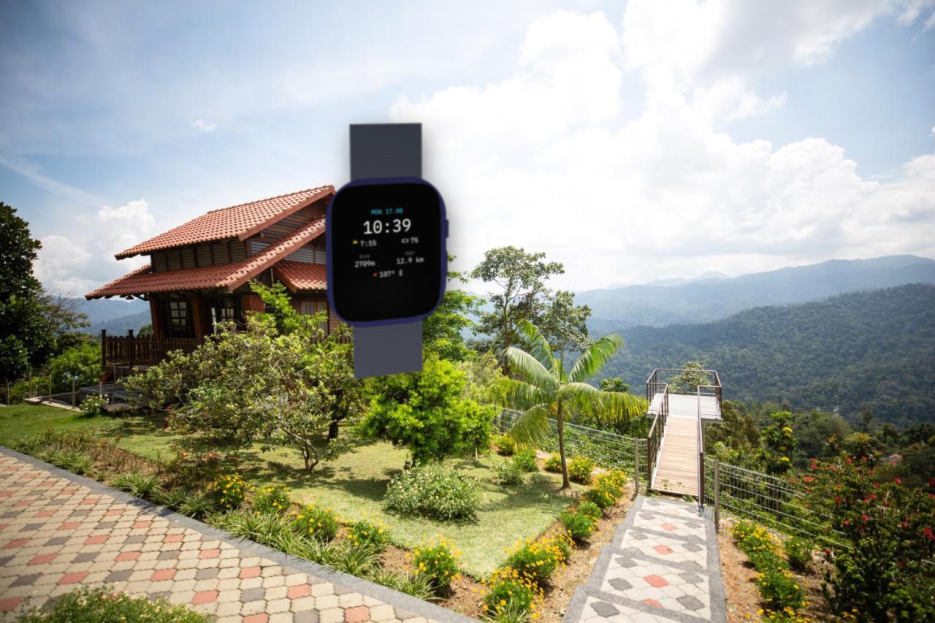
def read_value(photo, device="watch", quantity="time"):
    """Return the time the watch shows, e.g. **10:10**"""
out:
**10:39**
